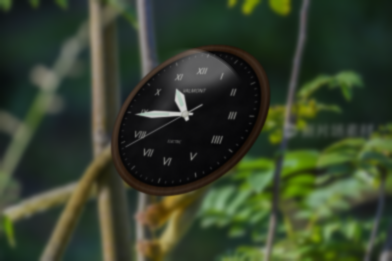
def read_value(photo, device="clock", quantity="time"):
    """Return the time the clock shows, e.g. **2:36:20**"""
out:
**10:44:39**
